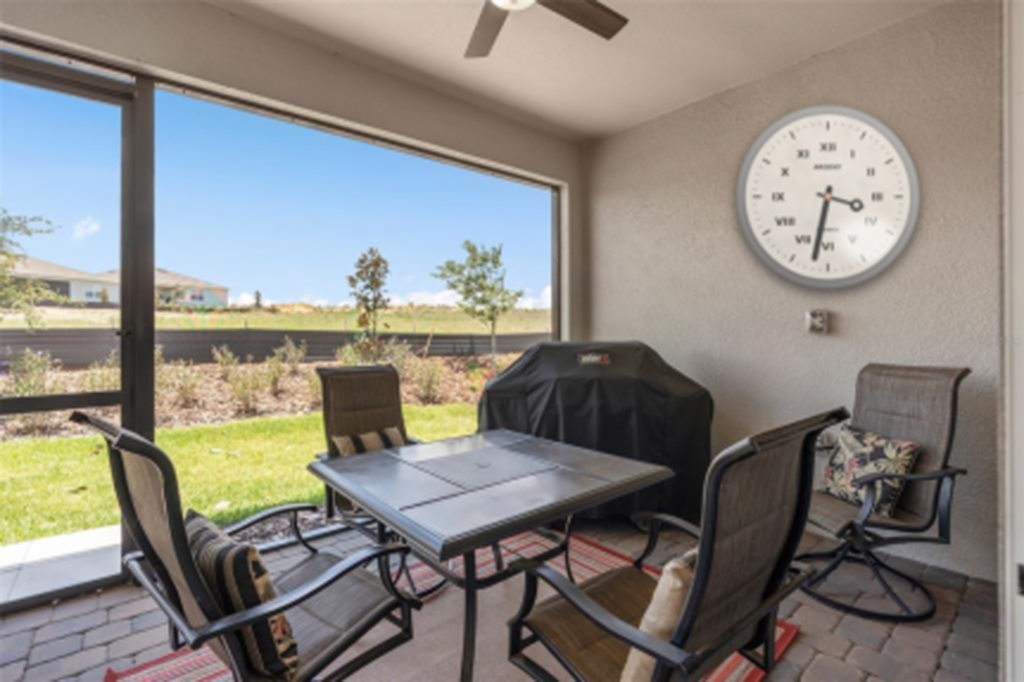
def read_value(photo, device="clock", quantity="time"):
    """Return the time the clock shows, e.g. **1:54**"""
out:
**3:32**
